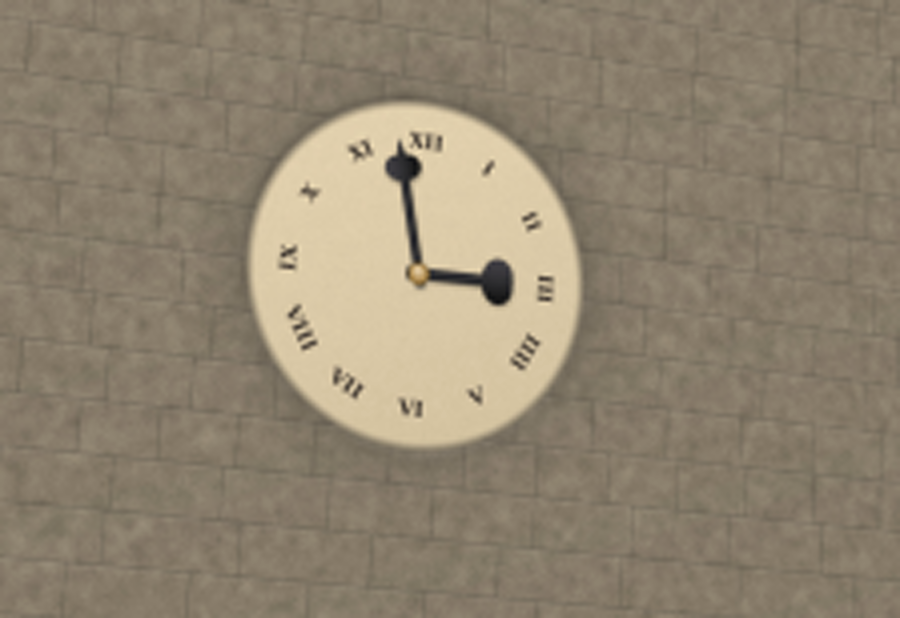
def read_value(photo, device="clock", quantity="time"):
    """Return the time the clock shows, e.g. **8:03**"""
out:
**2:58**
